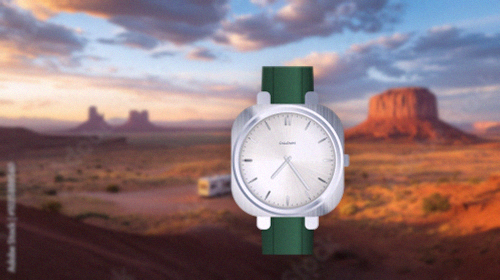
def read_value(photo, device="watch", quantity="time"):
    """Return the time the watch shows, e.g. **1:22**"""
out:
**7:24**
